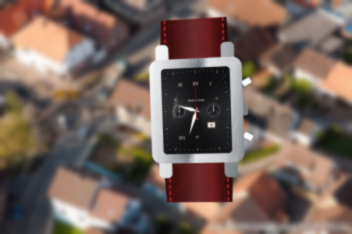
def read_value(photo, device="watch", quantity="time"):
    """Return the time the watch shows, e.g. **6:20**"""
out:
**9:33**
